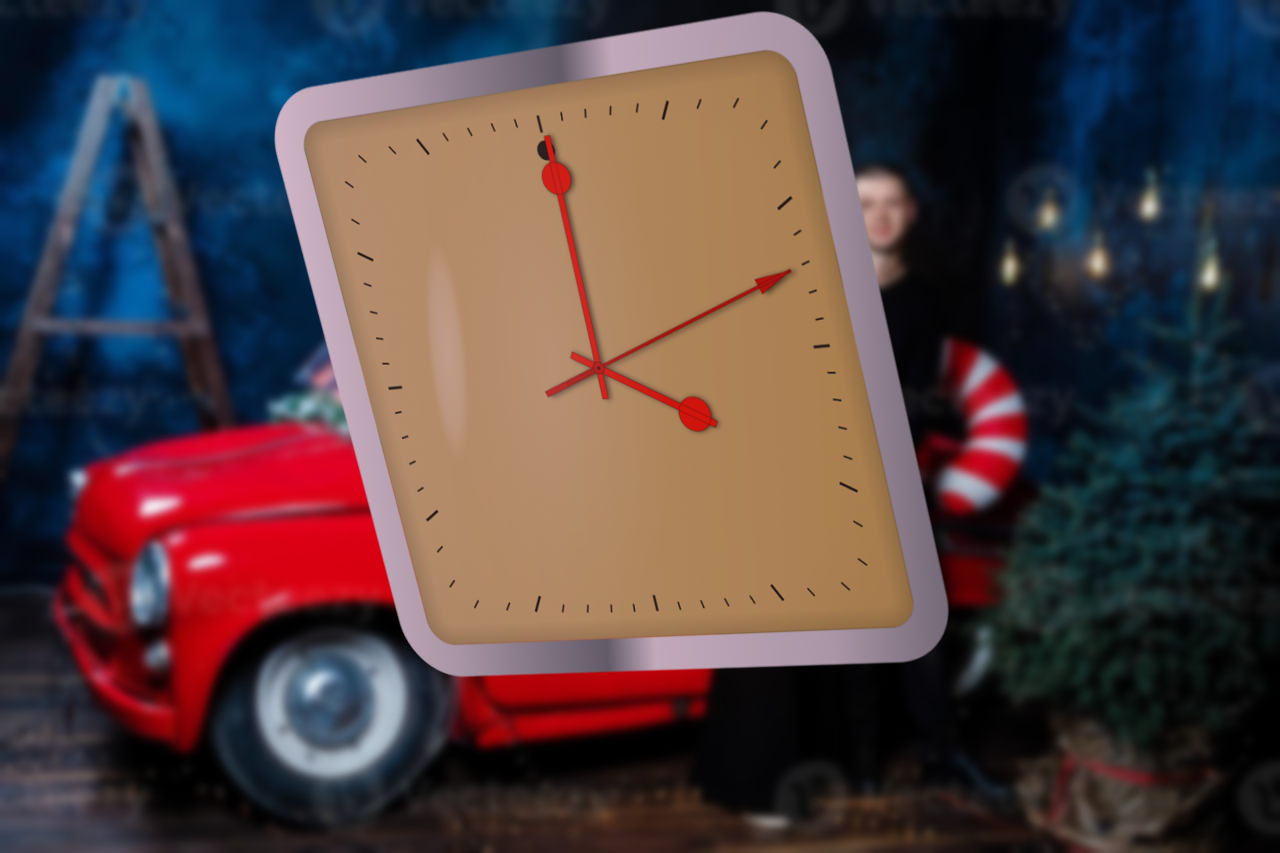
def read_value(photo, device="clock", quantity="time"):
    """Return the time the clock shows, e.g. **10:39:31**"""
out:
**4:00:12**
